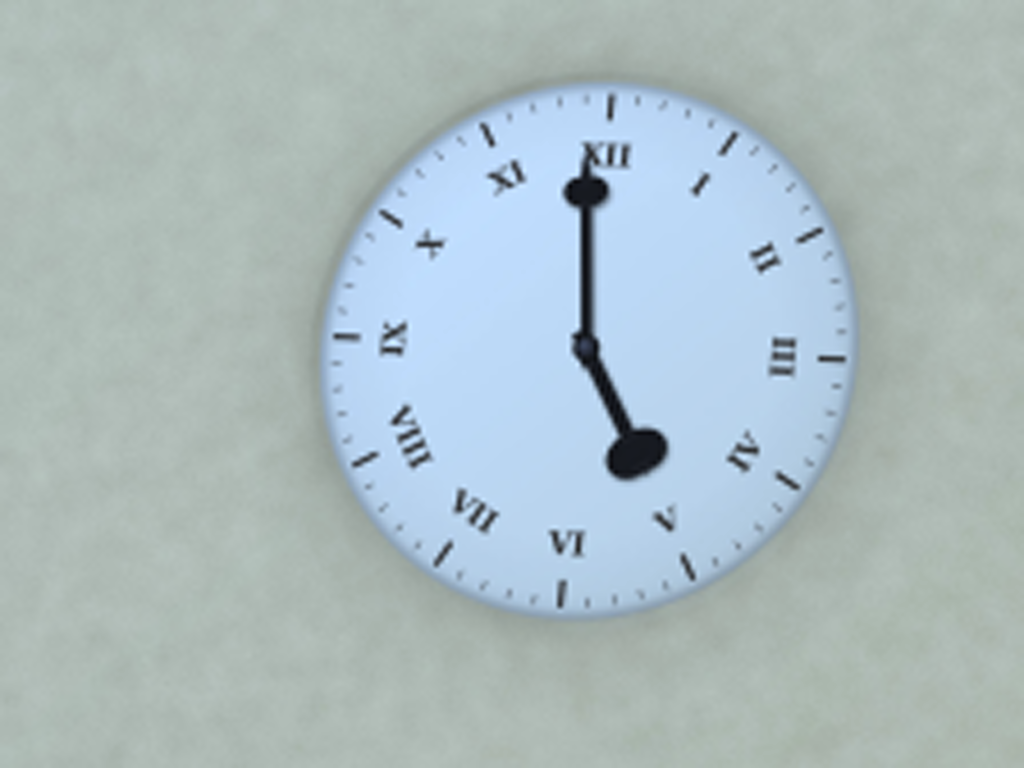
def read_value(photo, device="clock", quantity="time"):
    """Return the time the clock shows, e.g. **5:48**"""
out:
**4:59**
